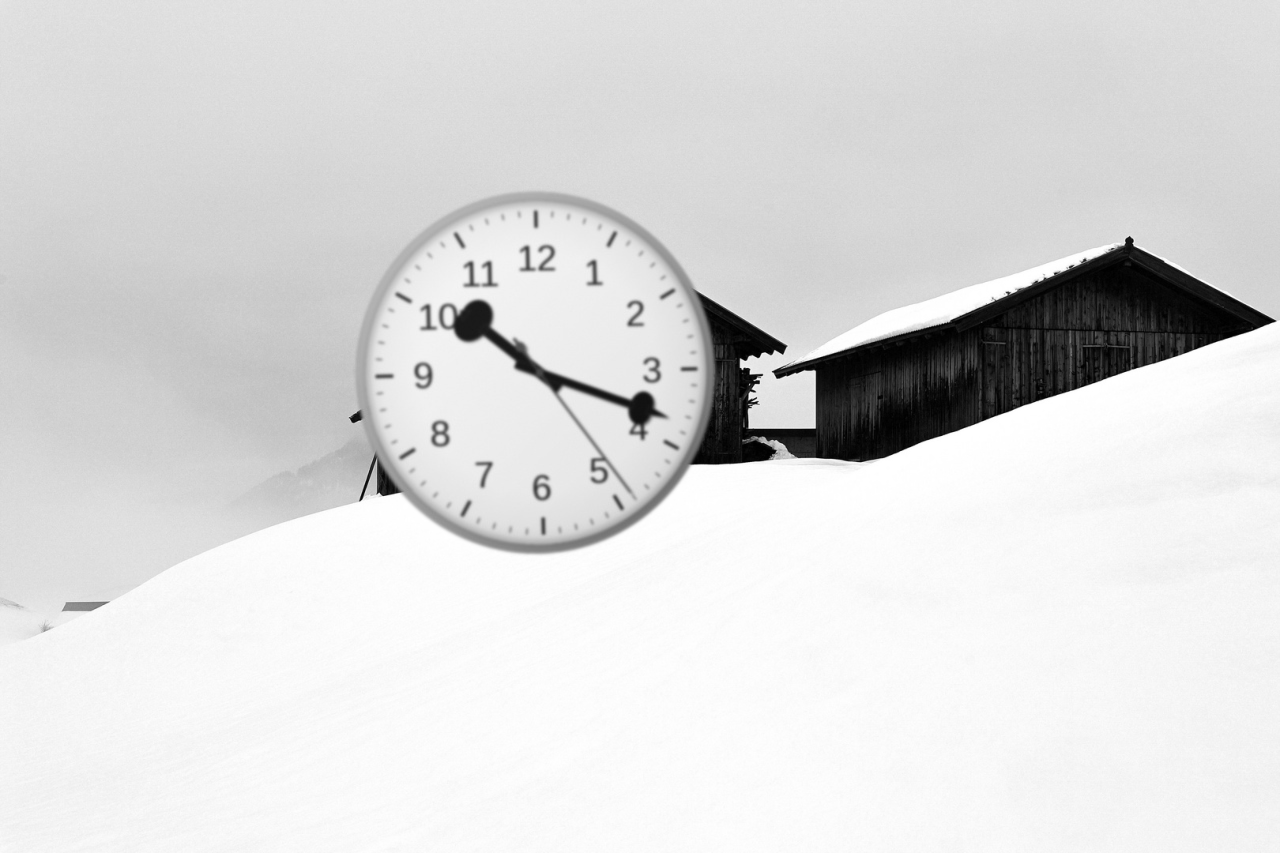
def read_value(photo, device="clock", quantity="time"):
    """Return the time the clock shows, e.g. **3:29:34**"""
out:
**10:18:24**
